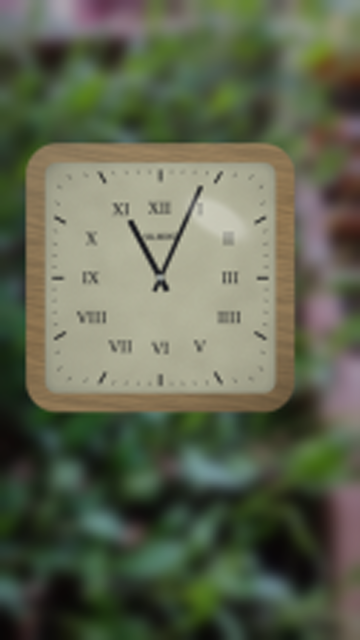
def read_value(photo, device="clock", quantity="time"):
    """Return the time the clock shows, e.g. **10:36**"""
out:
**11:04**
